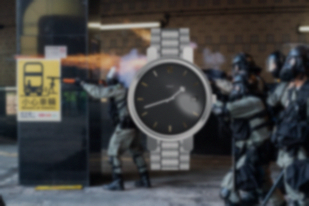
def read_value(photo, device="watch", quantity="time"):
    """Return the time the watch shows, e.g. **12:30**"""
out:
**1:42**
